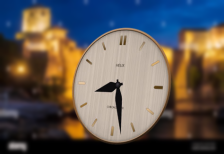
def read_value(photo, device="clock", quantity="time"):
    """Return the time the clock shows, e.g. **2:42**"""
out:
**8:28**
